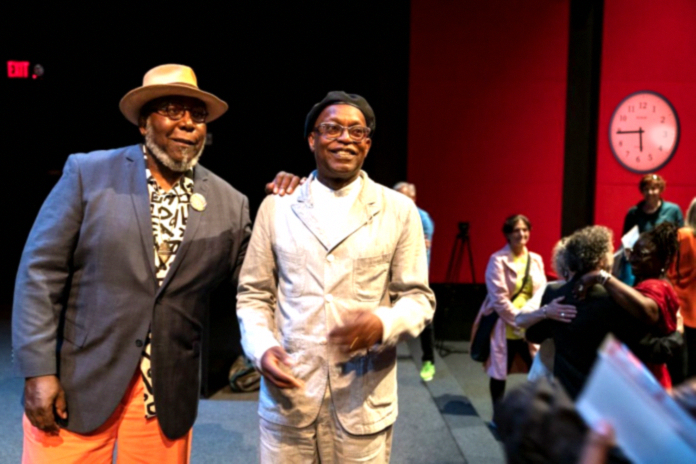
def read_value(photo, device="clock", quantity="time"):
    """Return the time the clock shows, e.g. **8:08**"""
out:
**5:44**
